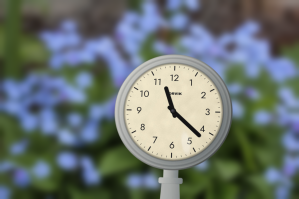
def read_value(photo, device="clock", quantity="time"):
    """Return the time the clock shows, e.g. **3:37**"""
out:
**11:22**
